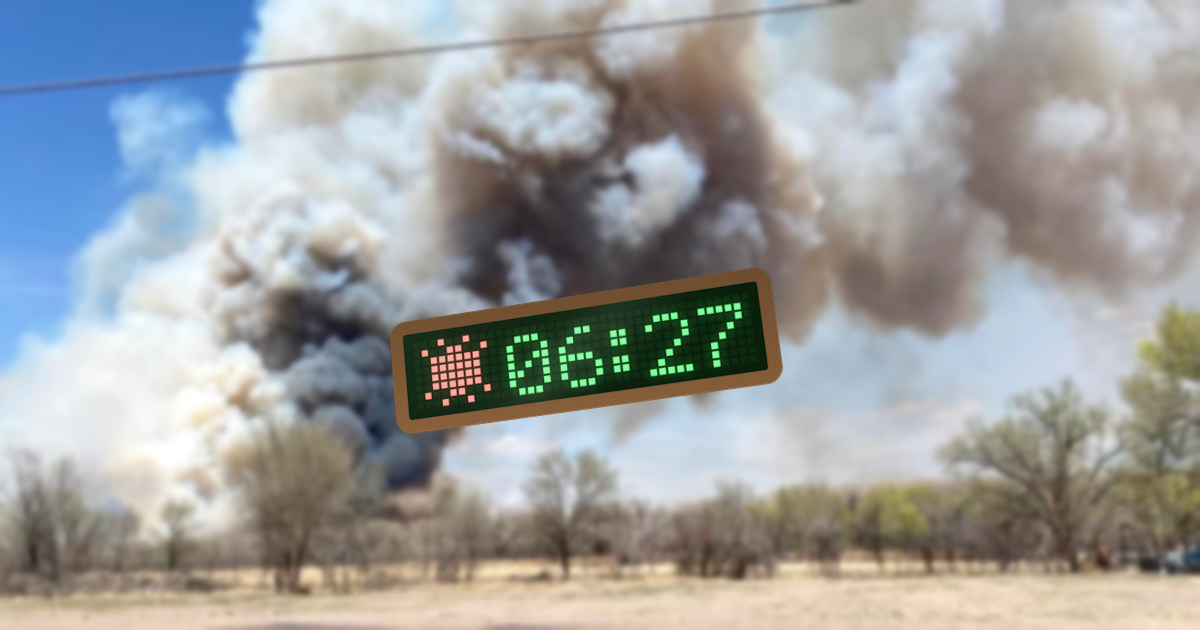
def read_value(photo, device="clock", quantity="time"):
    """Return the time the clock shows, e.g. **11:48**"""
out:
**6:27**
